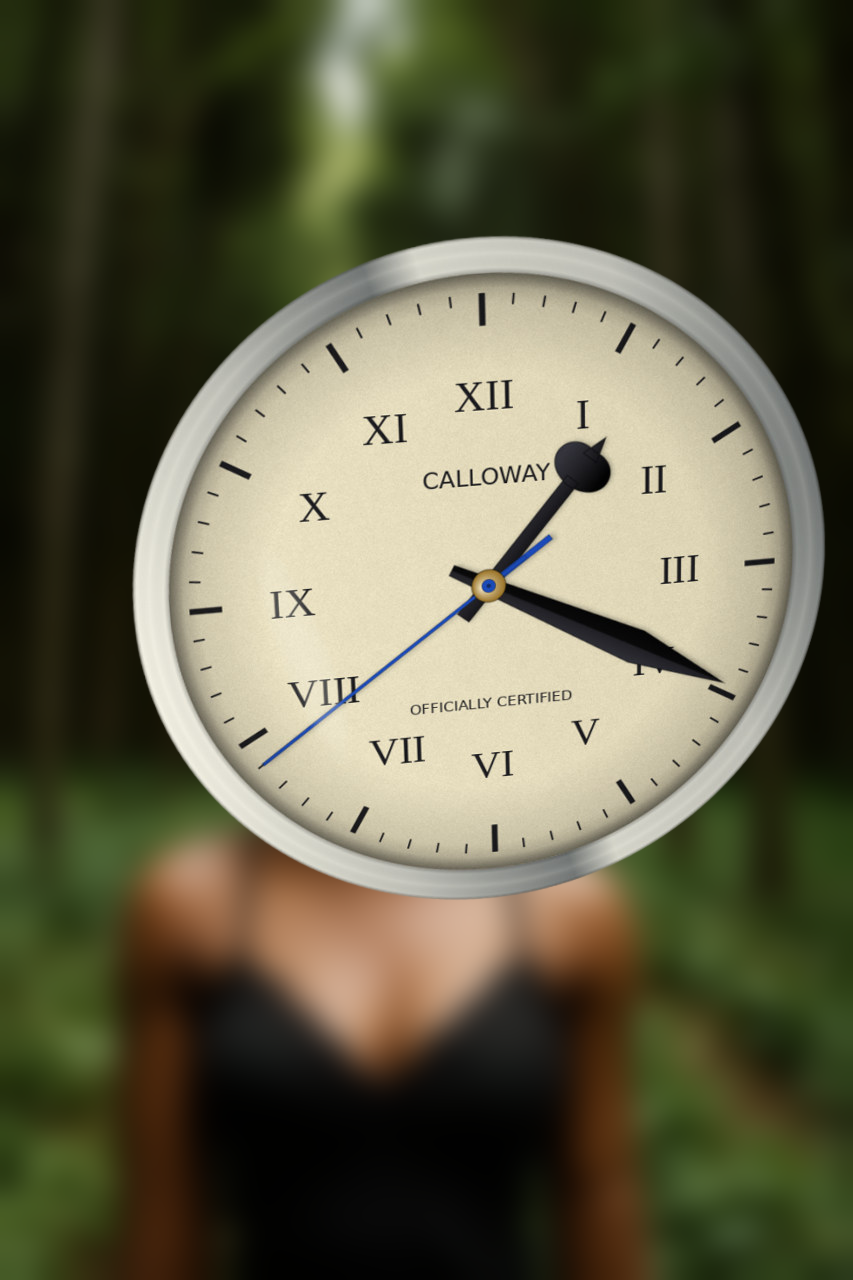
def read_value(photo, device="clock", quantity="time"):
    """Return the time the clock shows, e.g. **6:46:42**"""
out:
**1:19:39**
